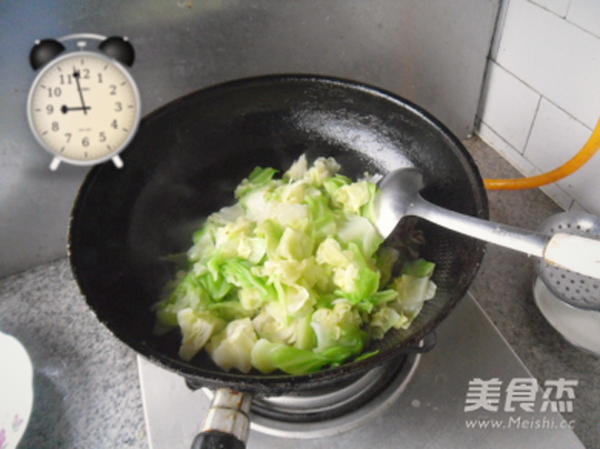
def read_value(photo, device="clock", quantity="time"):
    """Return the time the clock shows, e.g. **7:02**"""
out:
**8:58**
